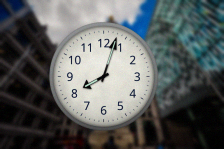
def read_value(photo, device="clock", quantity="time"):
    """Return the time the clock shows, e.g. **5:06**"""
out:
**8:03**
